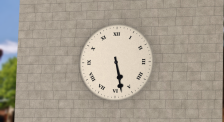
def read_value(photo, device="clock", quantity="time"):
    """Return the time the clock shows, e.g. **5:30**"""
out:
**5:28**
